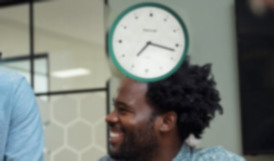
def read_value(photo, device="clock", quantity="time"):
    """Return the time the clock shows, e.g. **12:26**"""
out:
**7:17**
